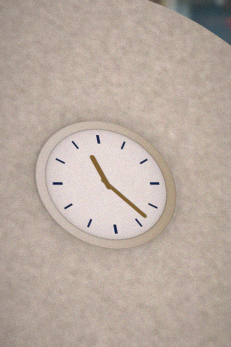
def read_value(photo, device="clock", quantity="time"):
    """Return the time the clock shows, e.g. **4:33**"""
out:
**11:23**
